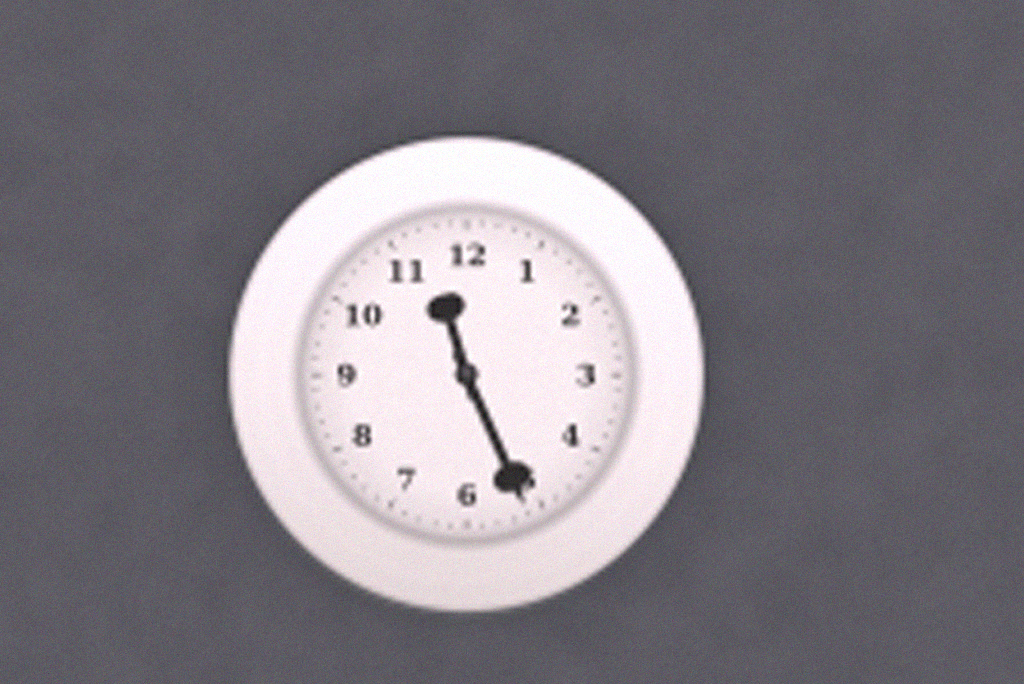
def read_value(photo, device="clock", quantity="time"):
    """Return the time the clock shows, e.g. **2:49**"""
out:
**11:26**
